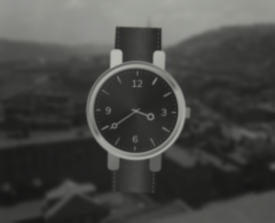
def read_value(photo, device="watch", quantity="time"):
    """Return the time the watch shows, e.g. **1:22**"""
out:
**3:39**
